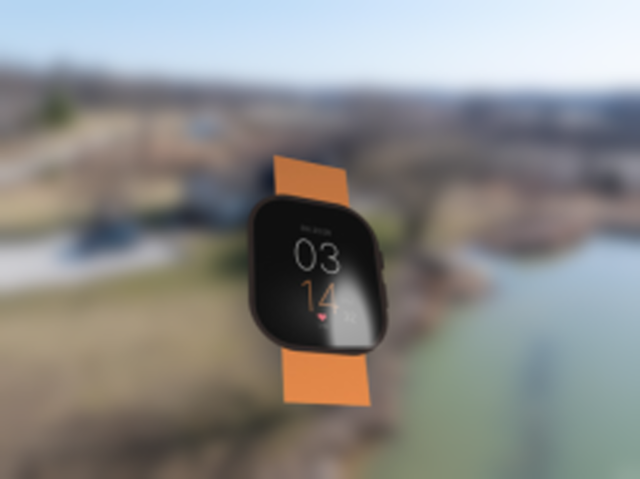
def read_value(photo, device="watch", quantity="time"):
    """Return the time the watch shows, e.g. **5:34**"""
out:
**3:14**
